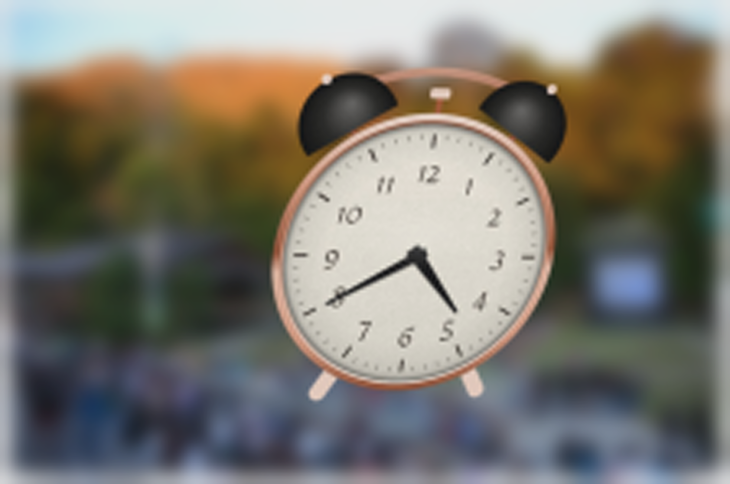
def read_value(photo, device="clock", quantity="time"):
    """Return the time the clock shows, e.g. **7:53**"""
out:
**4:40**
